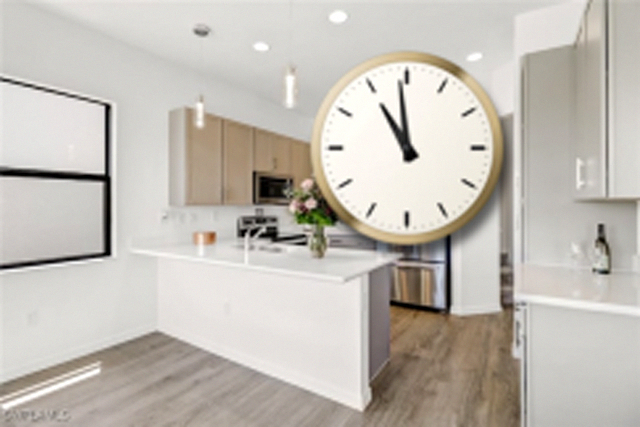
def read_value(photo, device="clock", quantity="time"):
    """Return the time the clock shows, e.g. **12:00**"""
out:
**10:59**
